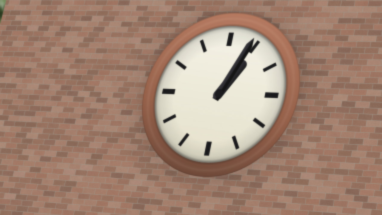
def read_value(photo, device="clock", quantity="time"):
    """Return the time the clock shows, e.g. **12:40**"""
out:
**1:04**
